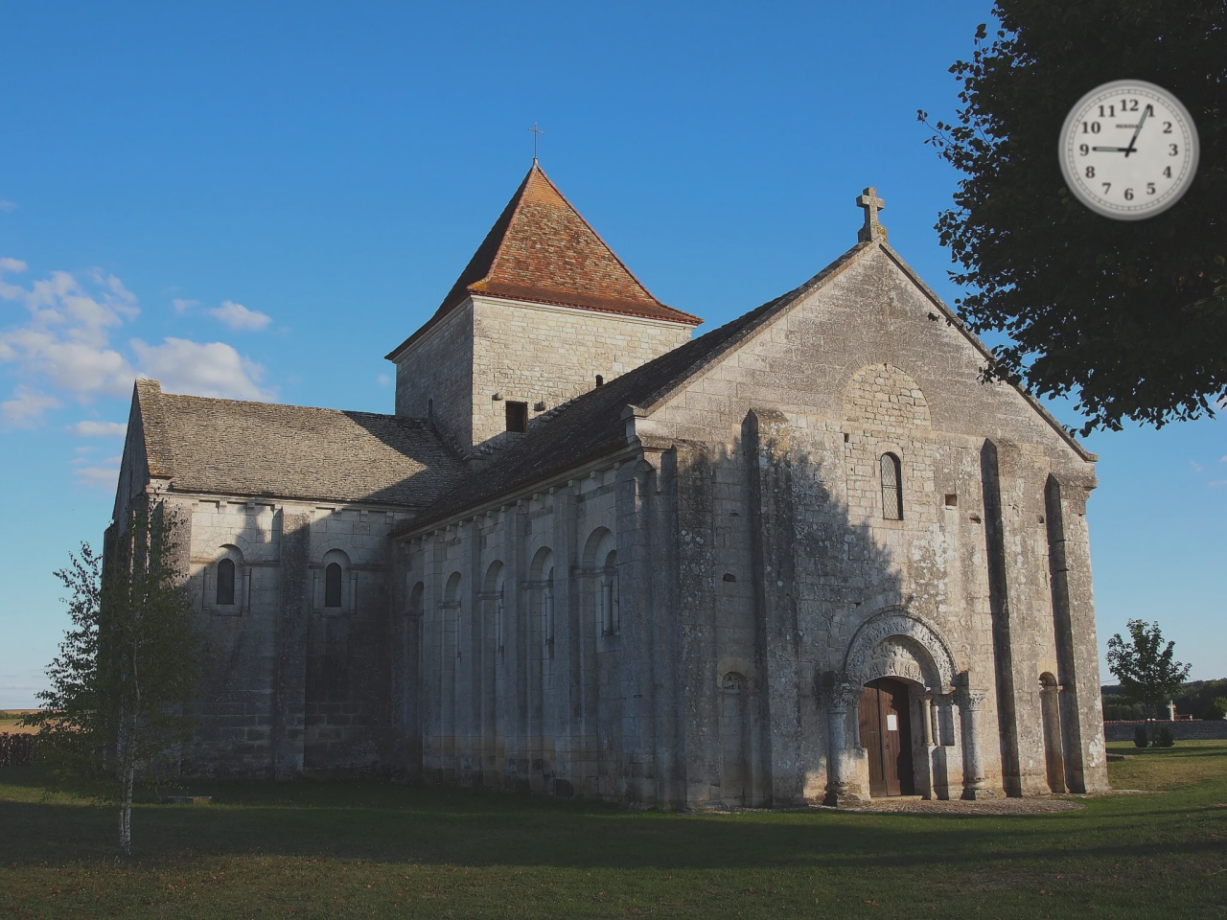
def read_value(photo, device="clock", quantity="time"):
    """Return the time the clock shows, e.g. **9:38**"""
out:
**9:04**
